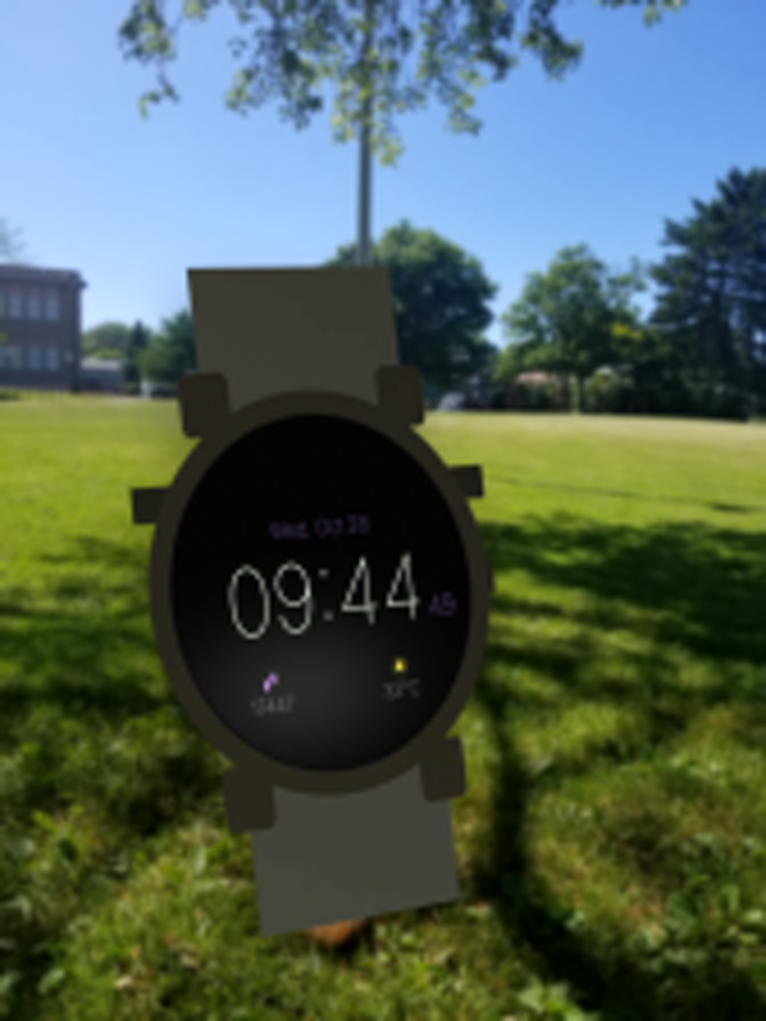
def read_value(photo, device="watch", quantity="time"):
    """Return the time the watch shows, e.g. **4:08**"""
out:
**9:44**
